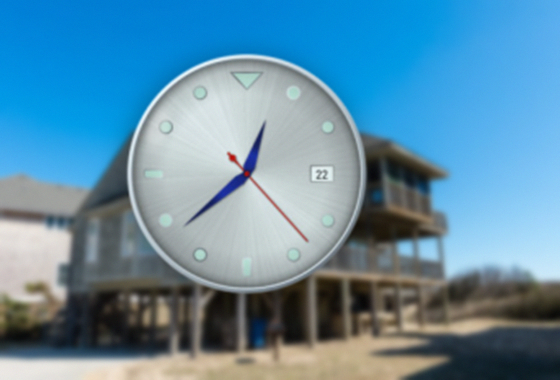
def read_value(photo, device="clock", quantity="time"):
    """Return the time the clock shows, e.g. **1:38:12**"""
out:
**12:38:23**
